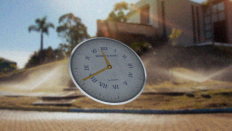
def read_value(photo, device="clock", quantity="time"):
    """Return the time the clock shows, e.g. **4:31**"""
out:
**11:41**
